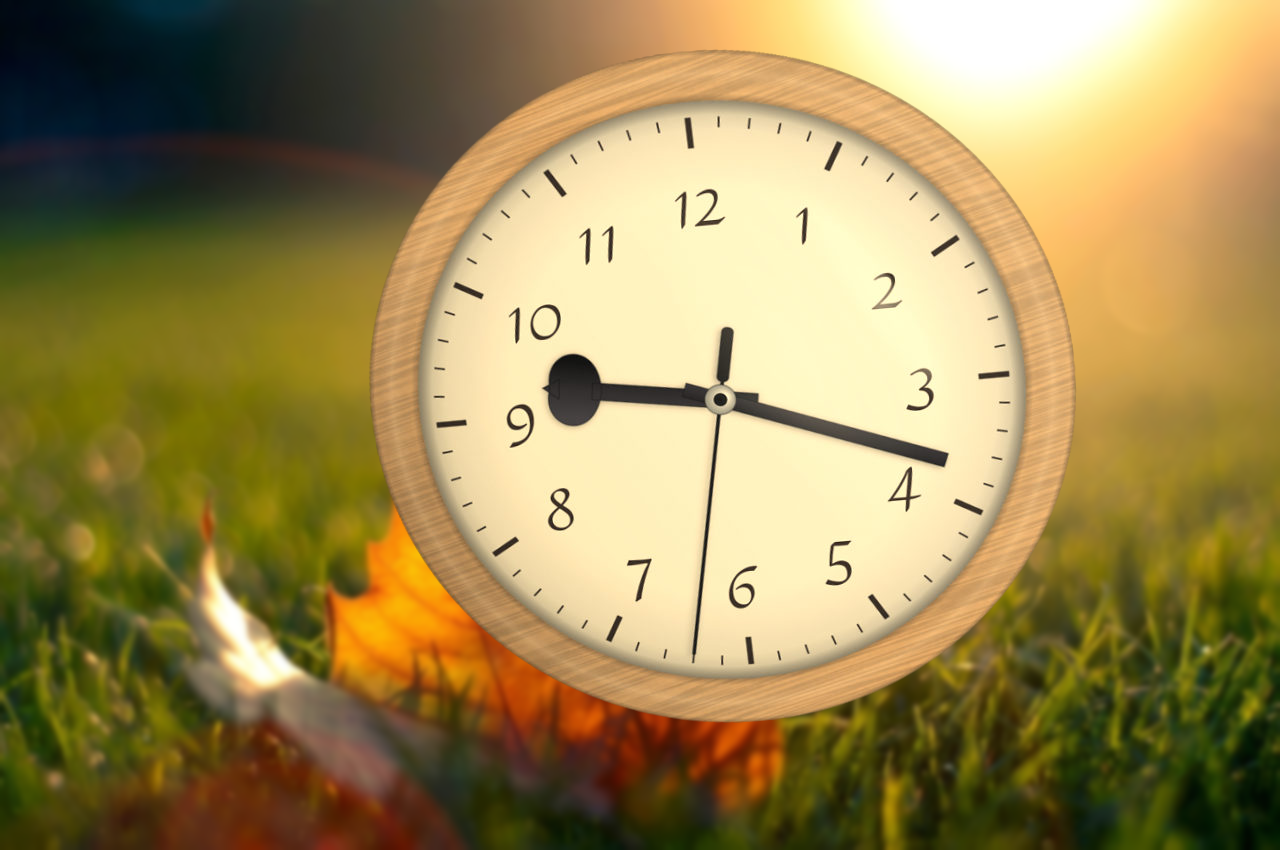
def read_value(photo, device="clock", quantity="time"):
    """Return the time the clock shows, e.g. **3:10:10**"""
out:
**9:18:32**
